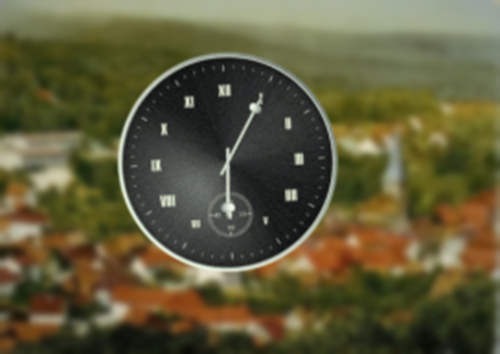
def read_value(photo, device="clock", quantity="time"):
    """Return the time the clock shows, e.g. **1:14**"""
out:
**6:05**
